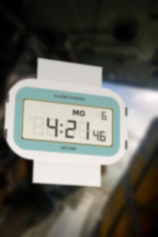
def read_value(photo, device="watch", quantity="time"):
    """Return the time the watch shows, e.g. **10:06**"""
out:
**4:21**
